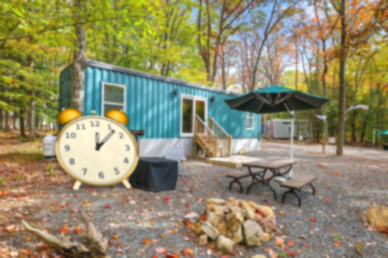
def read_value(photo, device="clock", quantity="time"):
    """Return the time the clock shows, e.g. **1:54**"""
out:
**12:07**
